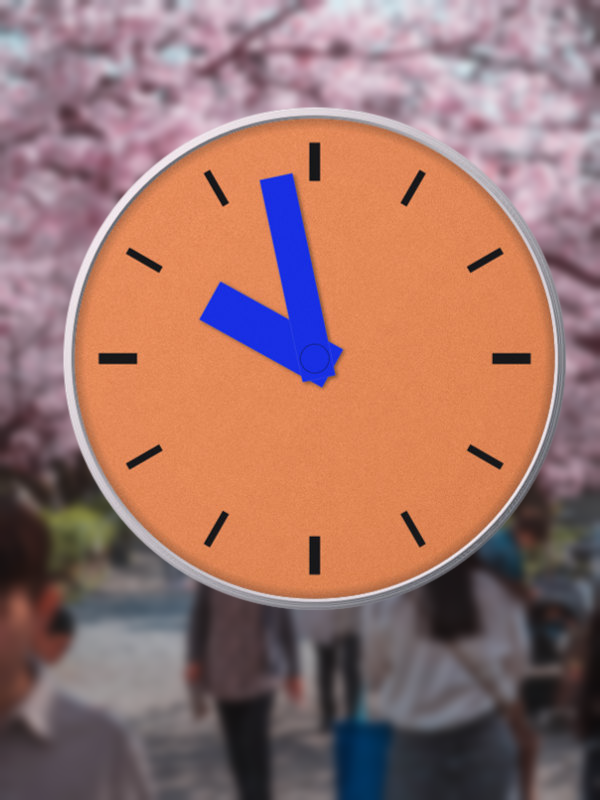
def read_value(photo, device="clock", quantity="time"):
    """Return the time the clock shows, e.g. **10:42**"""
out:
**9:58**
